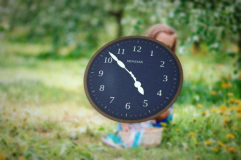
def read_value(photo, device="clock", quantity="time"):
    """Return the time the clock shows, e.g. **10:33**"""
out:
**4:52**
